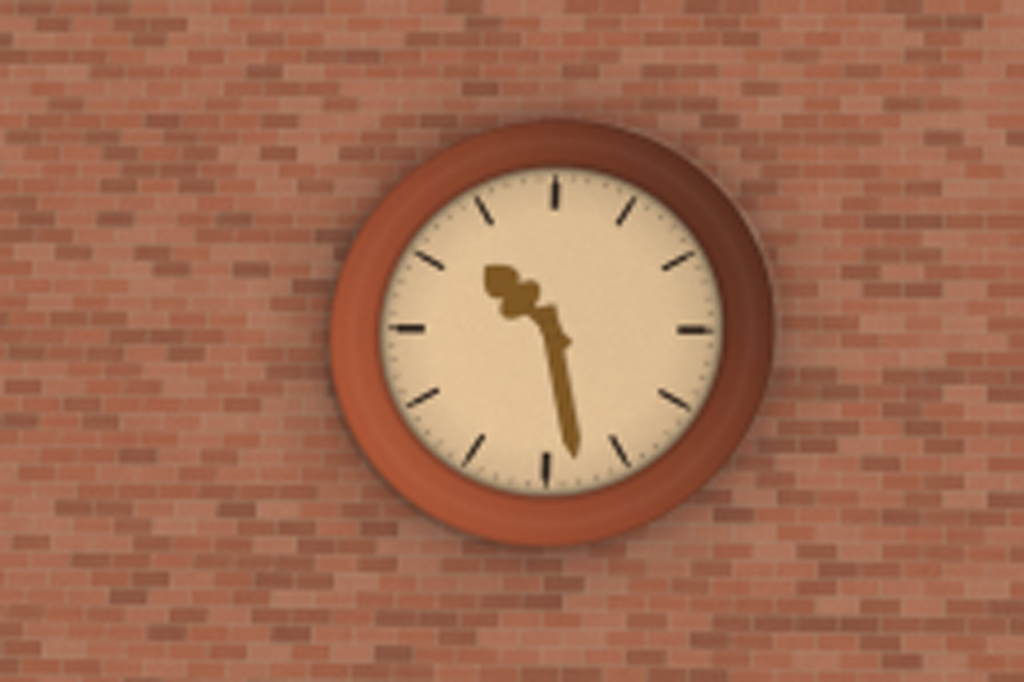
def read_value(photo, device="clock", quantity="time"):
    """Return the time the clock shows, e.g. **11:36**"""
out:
**10:28**
